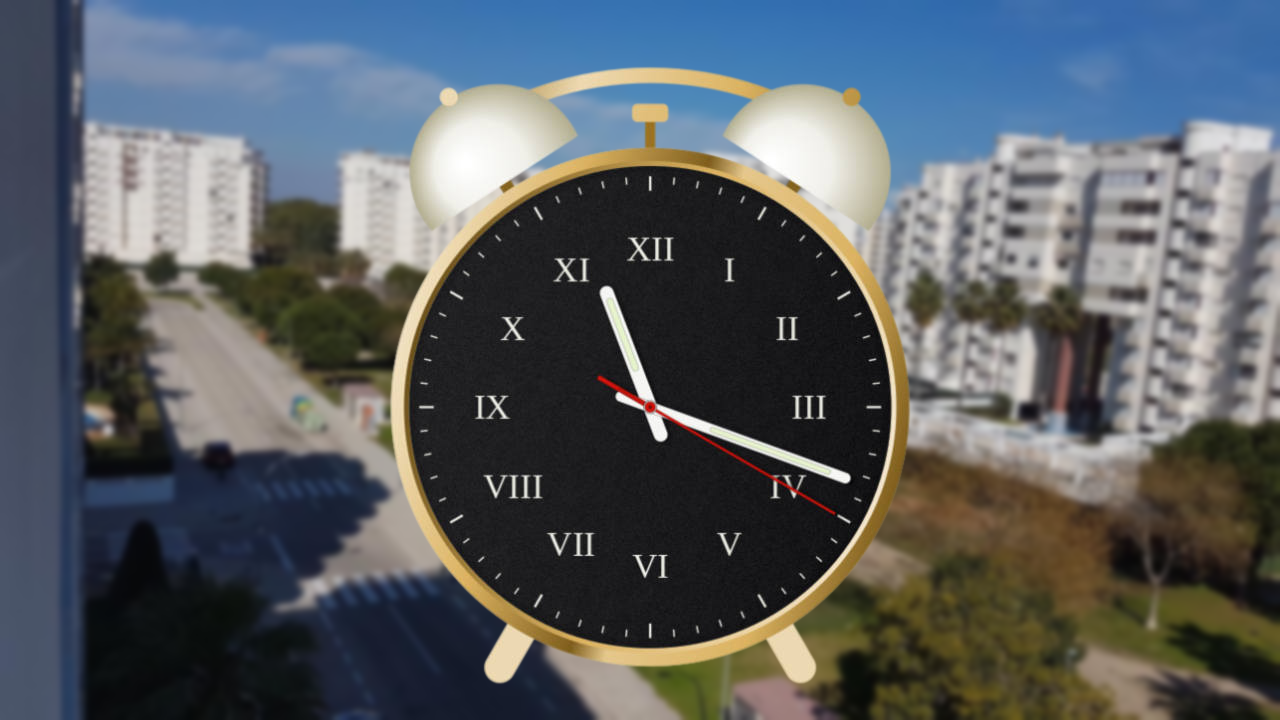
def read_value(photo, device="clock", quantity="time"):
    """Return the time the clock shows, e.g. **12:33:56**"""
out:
**11:18:20**
